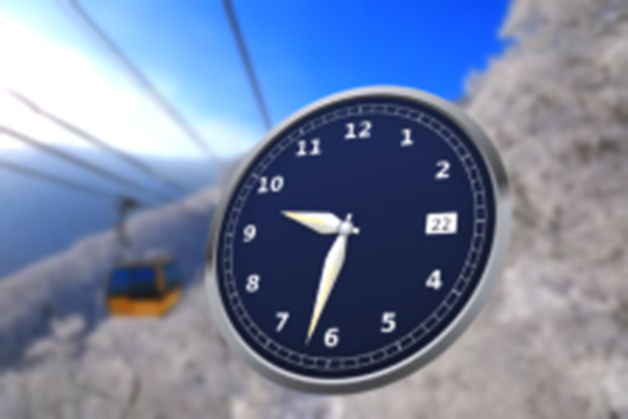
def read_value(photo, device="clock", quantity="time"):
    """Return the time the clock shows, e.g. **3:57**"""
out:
**9:32**
